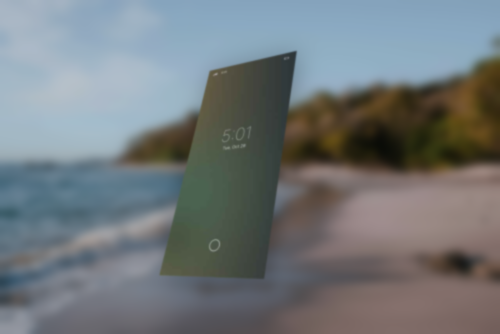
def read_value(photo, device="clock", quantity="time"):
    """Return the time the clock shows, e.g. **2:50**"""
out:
**5:01**
